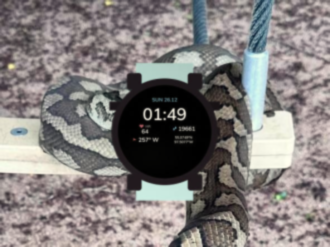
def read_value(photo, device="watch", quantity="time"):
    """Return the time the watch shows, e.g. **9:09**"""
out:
**1:49**
